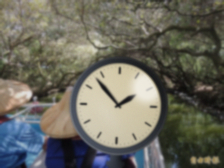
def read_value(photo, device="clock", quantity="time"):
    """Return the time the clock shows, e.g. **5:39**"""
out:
**1:53**
